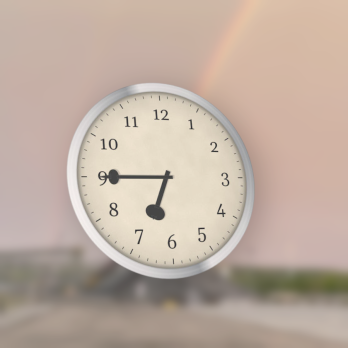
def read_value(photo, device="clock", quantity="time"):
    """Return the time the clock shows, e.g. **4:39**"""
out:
**6:45**
